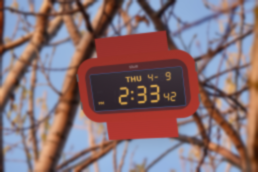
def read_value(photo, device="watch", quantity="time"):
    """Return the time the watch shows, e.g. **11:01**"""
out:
**2:33**
